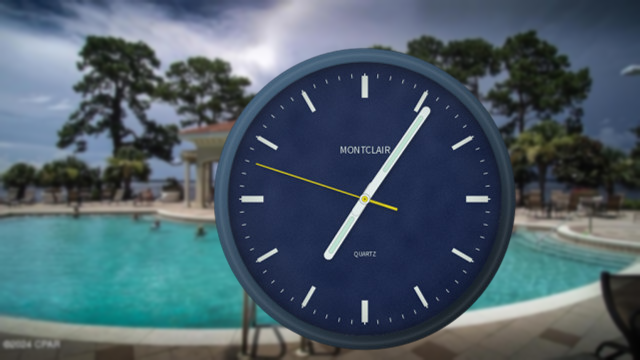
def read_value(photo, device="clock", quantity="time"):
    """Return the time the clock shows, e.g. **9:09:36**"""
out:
**7:05:48**
